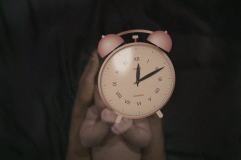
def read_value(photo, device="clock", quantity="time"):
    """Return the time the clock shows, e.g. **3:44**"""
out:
**12:11**
